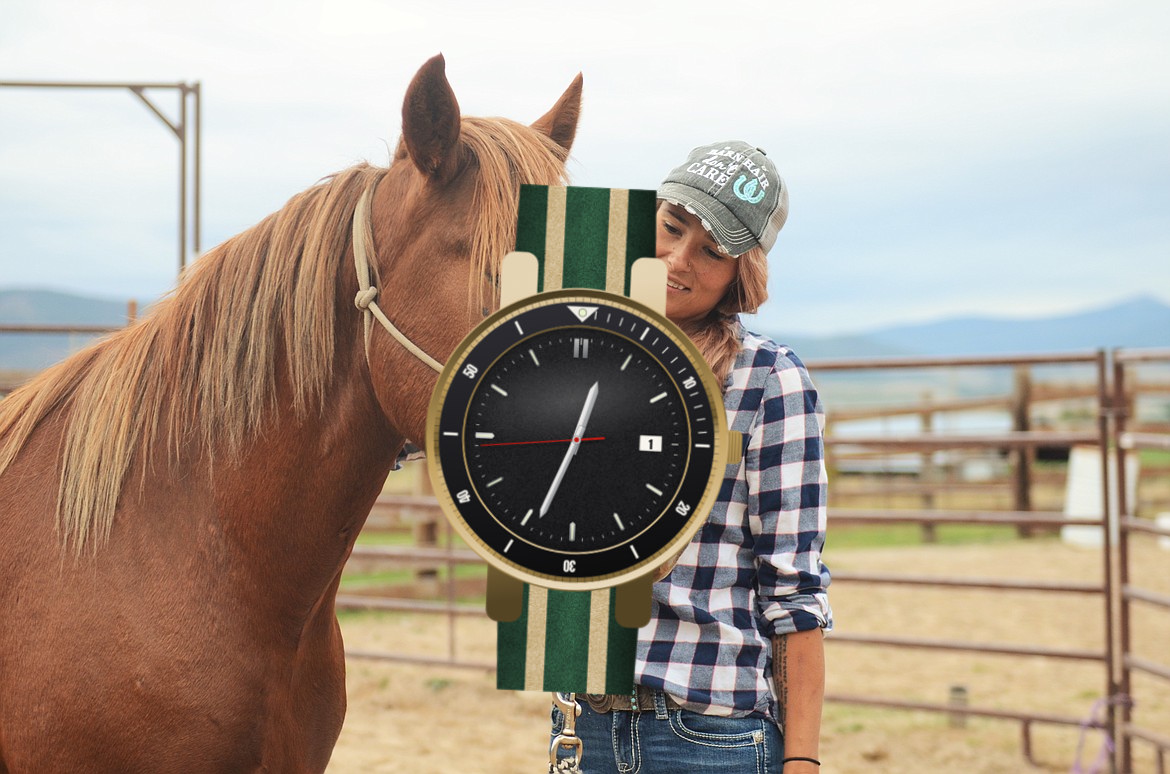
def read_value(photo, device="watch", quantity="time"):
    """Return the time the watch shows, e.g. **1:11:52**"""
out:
**12:33:44**
